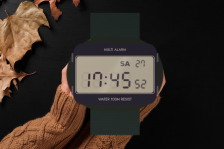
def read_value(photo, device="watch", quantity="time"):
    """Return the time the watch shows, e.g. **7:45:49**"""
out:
**17:45:52**
